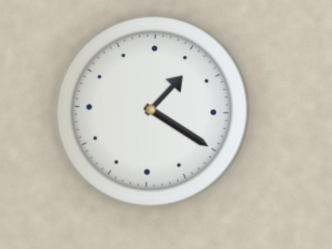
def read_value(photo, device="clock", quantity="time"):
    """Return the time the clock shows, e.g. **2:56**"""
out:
**1:20**
